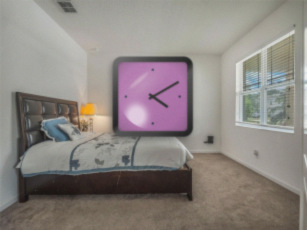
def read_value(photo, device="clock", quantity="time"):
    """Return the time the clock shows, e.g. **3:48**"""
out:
**4:10**
